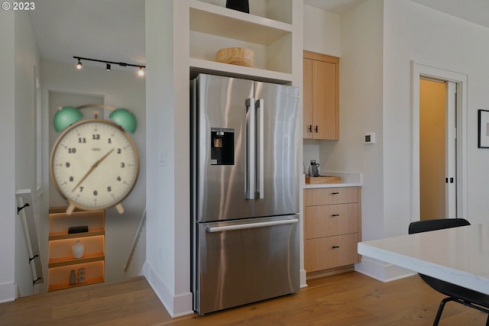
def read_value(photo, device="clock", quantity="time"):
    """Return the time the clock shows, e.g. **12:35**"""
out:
**1:37**
